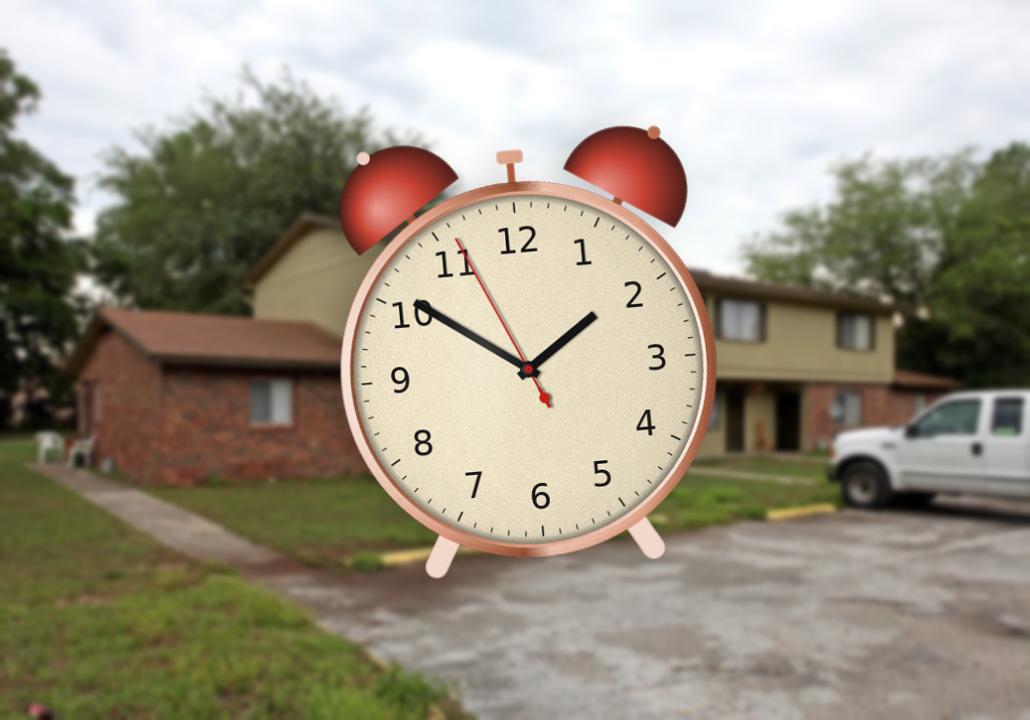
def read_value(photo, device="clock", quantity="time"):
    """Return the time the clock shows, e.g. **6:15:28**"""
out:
**1:50:56**
